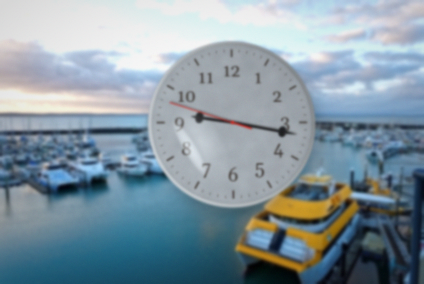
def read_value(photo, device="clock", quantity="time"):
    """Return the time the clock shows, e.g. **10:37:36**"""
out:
**9:16:48**
